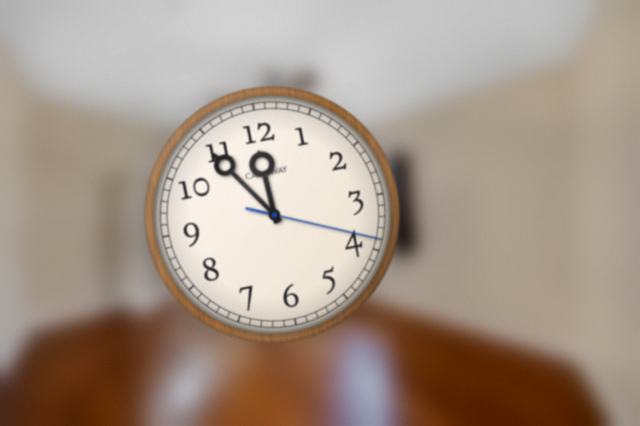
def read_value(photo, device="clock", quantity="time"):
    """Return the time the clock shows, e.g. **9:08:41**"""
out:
**11:54:19**
